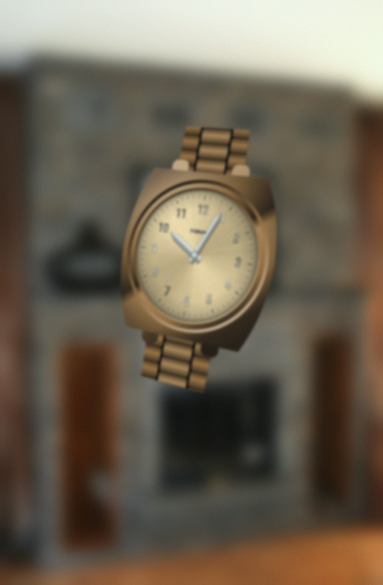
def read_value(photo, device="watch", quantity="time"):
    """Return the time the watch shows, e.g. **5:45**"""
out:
**10:04**
